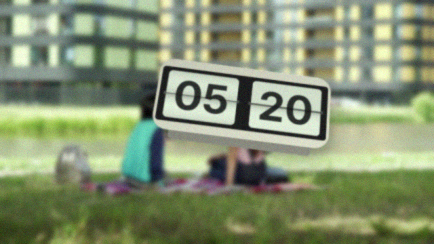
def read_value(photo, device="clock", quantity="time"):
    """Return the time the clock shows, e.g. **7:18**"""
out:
**5:20**
